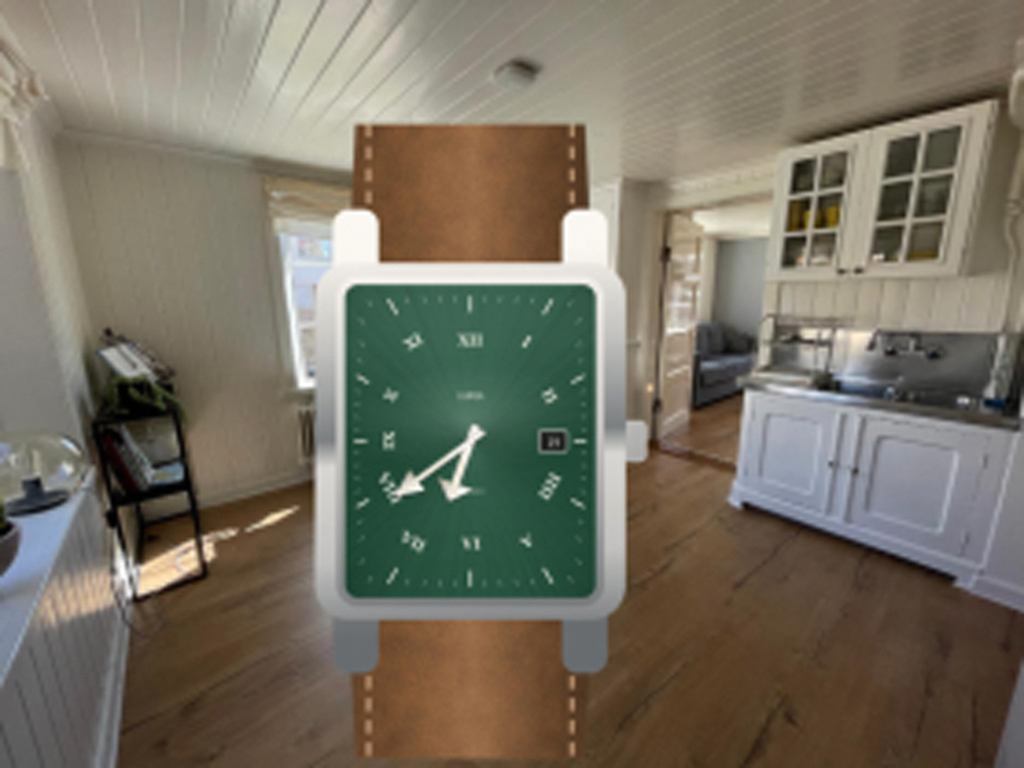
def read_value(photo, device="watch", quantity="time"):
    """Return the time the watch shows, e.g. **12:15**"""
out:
**6:39**
